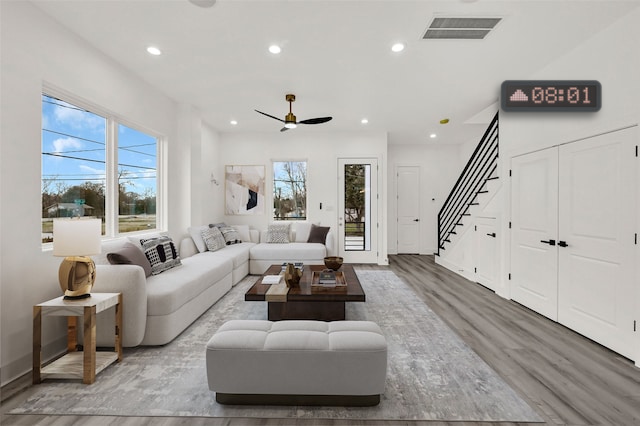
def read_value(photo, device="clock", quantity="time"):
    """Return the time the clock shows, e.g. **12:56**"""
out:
**8:01**
